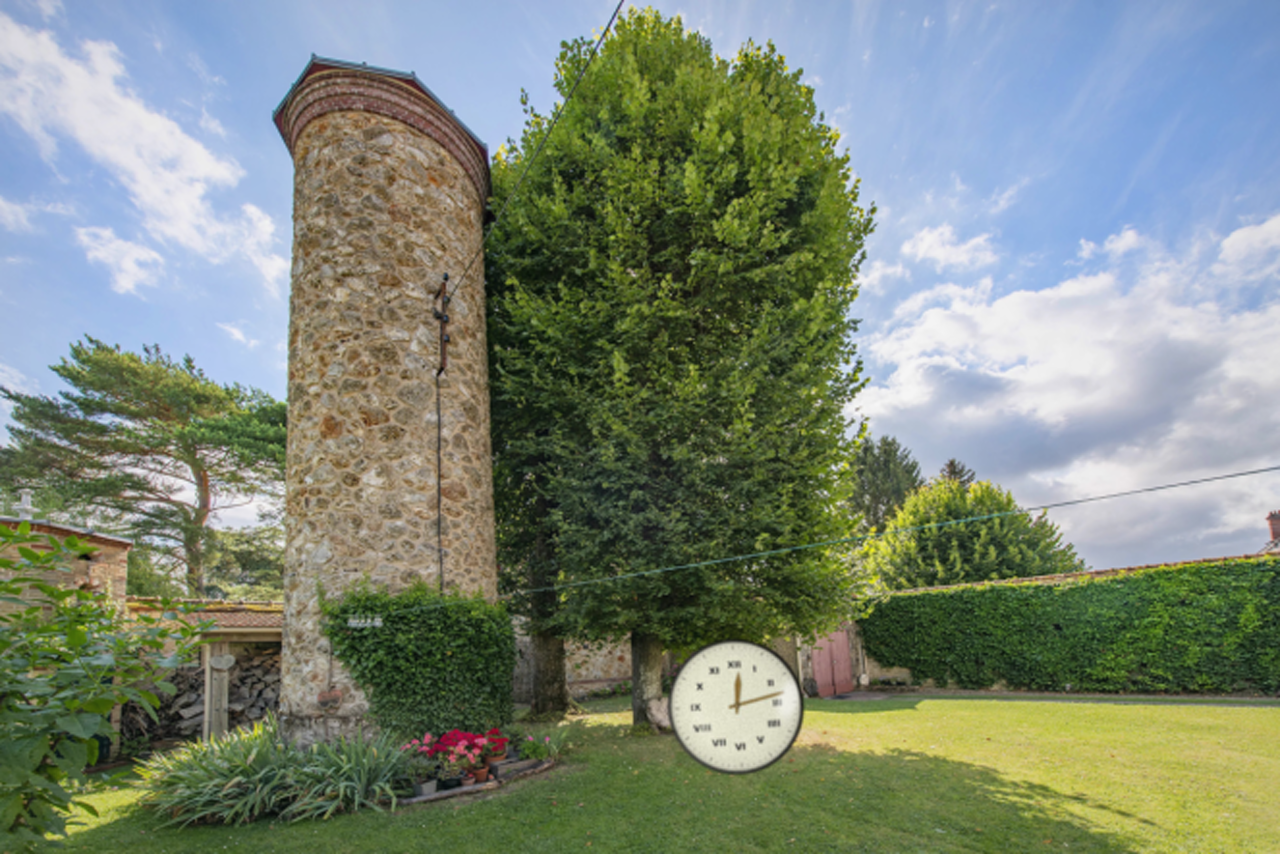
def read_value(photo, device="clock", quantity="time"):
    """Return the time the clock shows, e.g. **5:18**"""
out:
**12:13**
